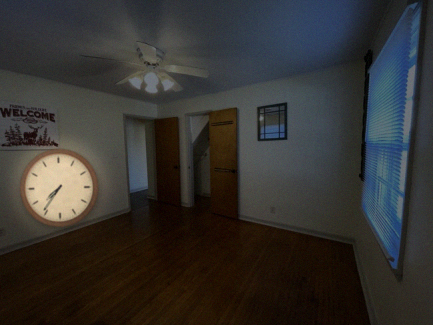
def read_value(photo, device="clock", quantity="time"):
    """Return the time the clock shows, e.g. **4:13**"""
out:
**7:36**
